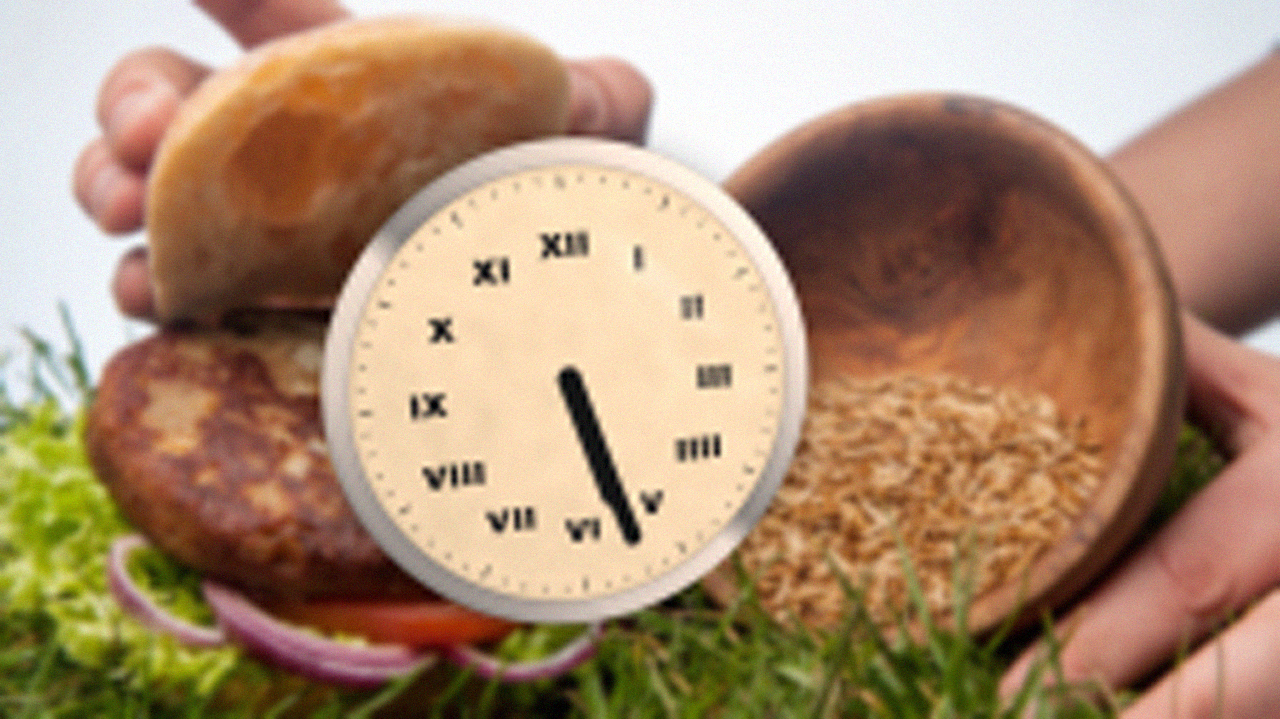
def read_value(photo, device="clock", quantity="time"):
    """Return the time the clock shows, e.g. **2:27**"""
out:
**5:27**
